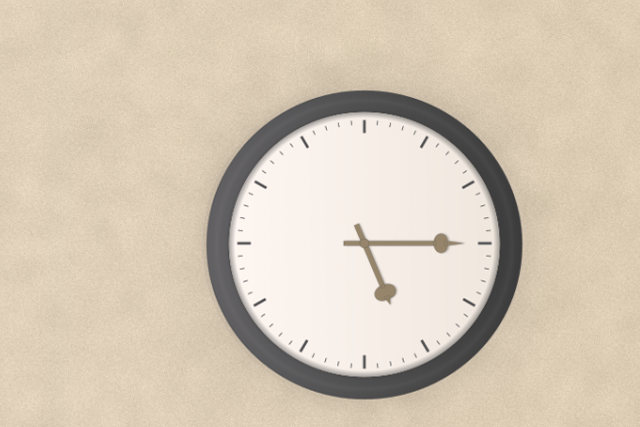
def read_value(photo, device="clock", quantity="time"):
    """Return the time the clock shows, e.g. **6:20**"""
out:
**5:15**
